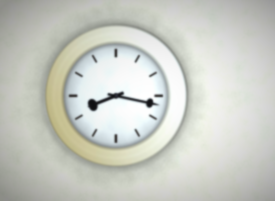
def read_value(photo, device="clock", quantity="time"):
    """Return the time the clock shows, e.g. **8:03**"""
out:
**8:17**
